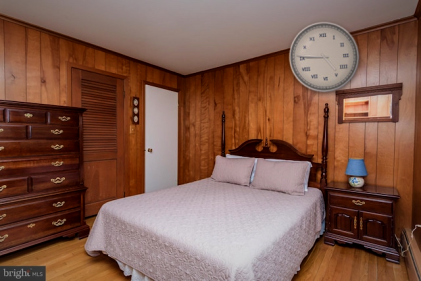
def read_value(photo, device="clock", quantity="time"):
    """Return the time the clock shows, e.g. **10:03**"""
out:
**4:46**
